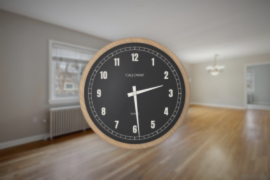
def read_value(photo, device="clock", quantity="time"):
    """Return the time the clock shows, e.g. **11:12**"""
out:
**2:29**
